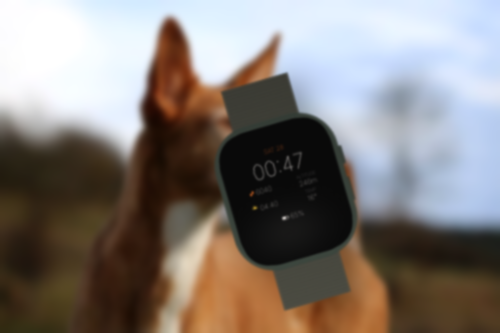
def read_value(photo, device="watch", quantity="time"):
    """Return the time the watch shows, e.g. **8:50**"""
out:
**0:47**
